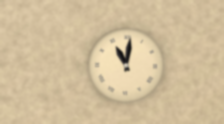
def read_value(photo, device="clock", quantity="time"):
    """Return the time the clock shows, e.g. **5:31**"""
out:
**11:01**
